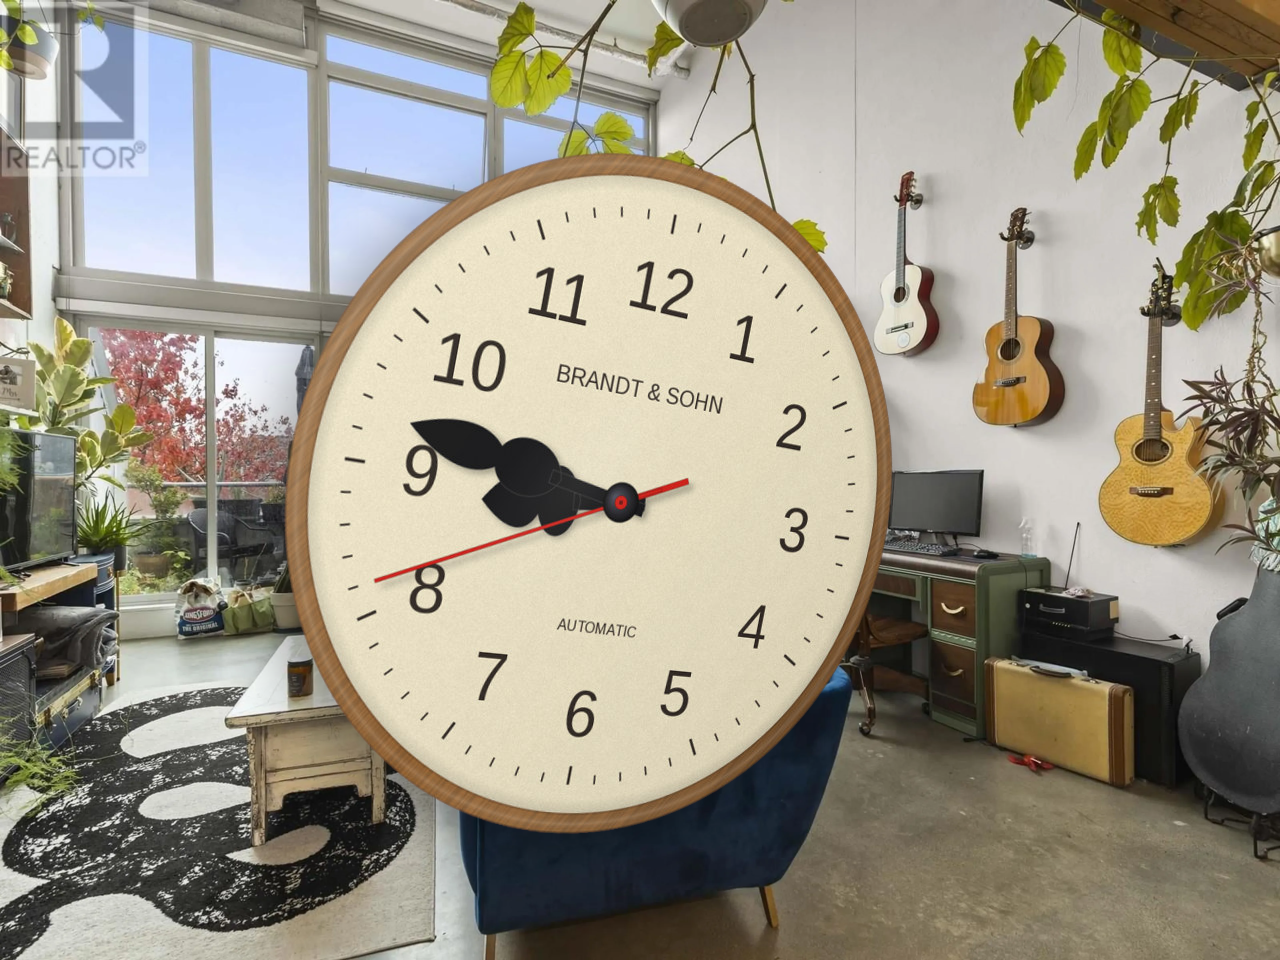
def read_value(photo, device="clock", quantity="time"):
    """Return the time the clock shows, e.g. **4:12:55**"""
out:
**8:46:41**
